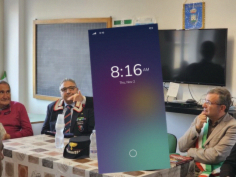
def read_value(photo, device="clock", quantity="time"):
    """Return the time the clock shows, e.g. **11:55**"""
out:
**8:16**
